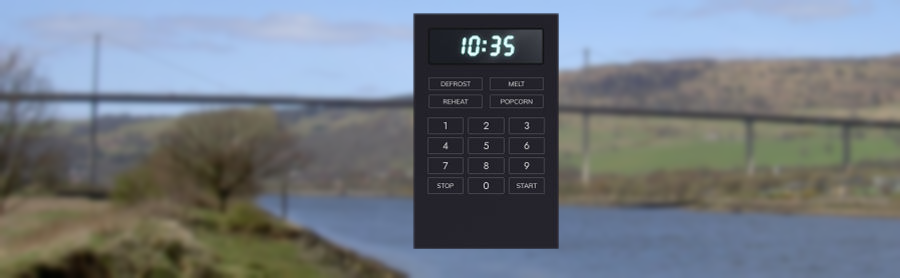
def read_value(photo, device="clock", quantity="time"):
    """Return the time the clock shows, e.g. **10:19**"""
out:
**10:35**
